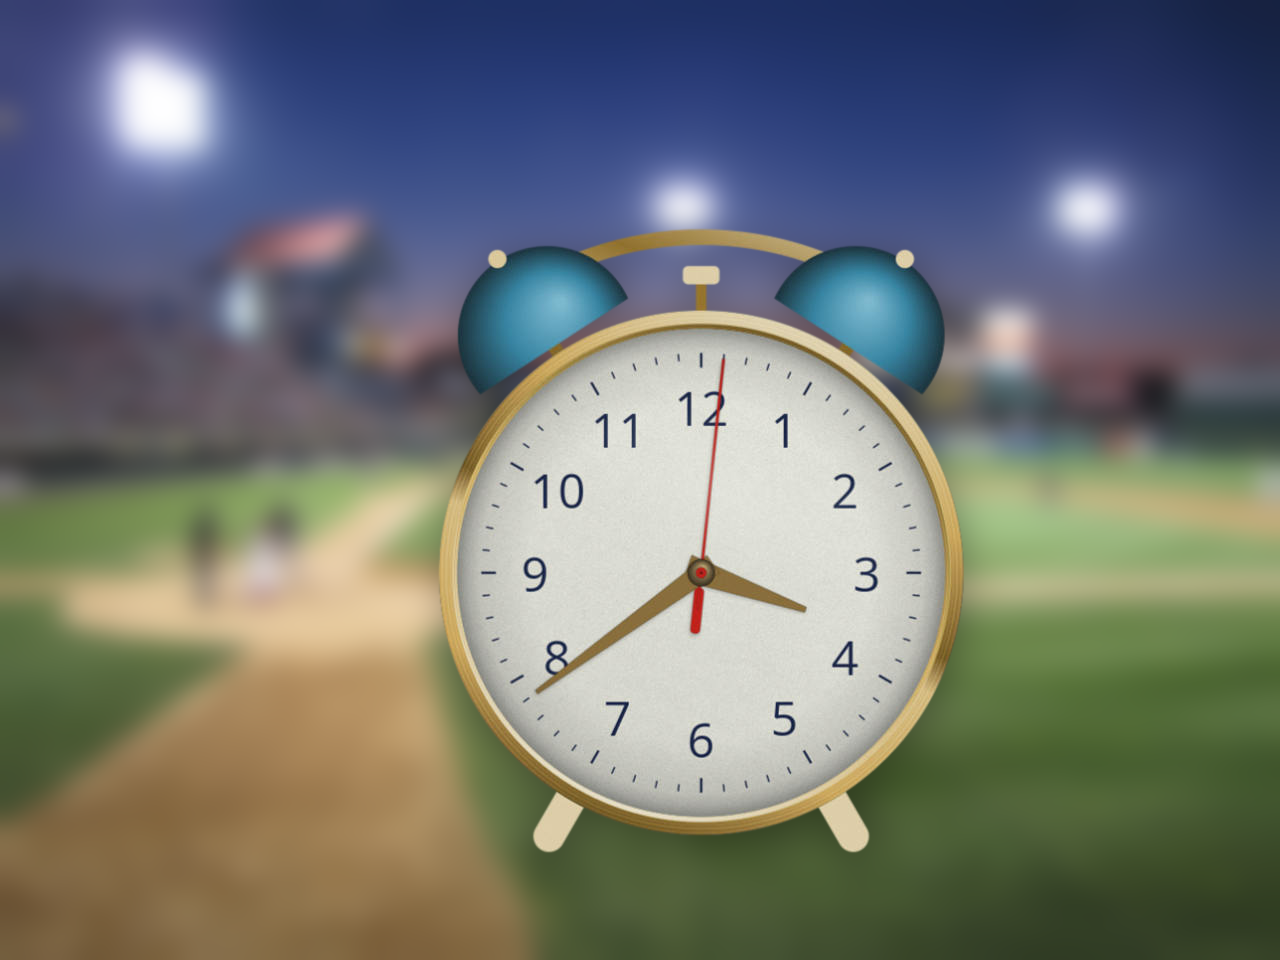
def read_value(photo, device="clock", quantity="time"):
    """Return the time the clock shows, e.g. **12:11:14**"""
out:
**3:39:01**
